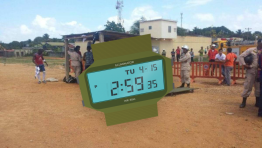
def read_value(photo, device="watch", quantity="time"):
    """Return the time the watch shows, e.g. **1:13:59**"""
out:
**2:59:35**
